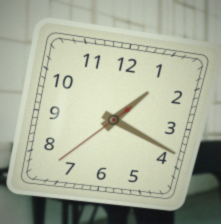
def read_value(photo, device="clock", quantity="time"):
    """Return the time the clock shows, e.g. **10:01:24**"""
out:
**1:18:37**
